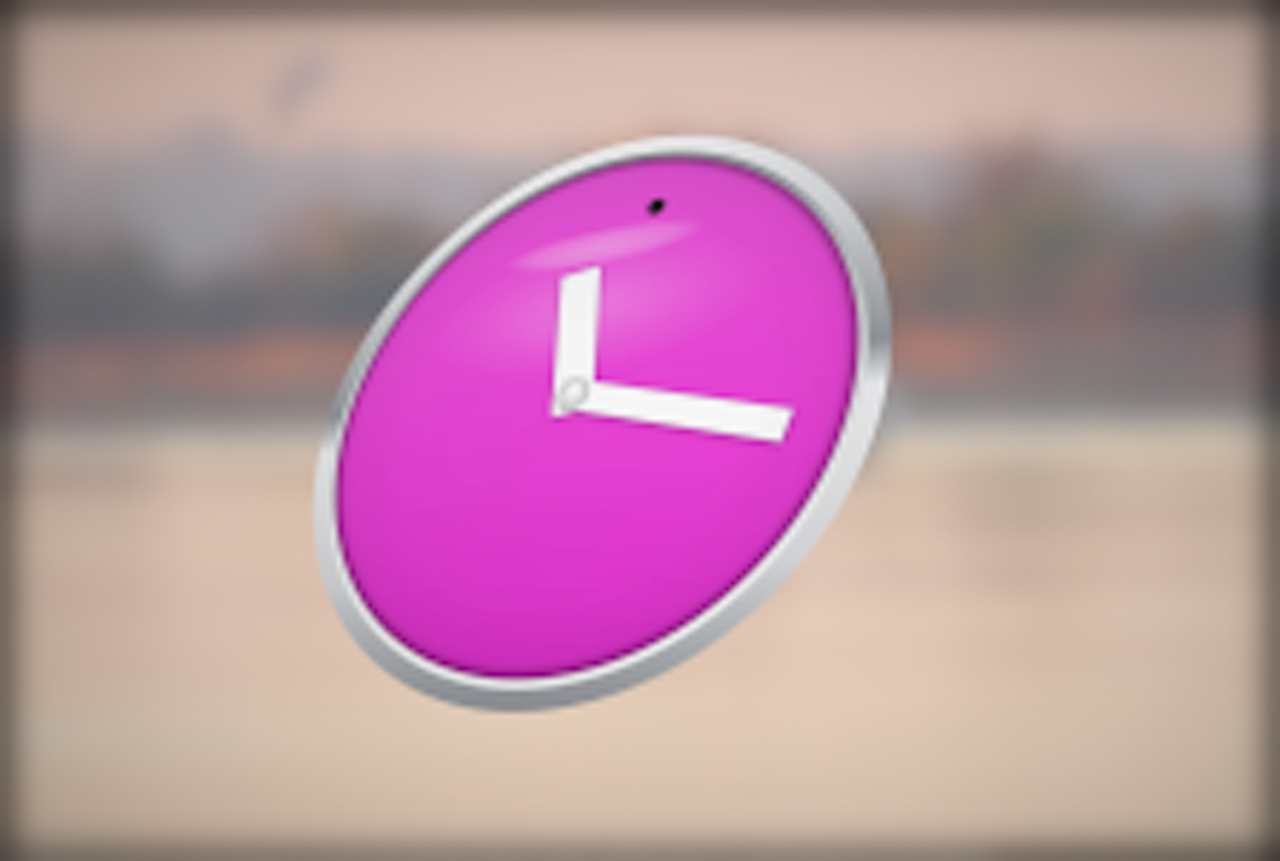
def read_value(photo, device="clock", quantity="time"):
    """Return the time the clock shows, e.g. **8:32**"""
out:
**11:15**
